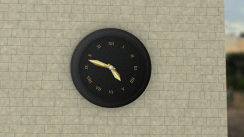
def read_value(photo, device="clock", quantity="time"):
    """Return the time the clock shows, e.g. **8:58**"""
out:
**4:48**
